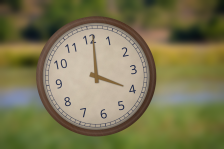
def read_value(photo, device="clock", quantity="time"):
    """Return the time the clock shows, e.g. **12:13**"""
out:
**4:01**
